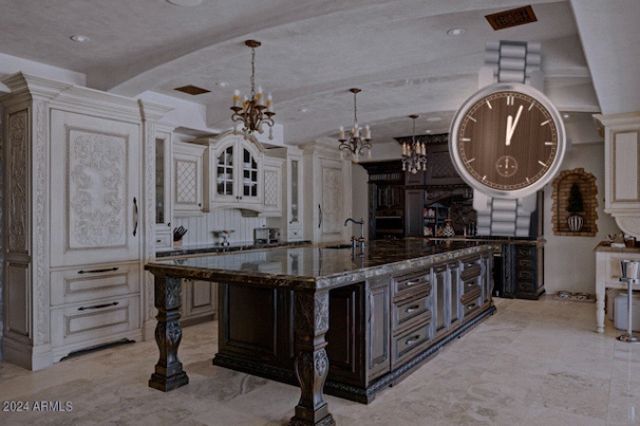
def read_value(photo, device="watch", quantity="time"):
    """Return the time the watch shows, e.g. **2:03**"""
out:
**12:03**
